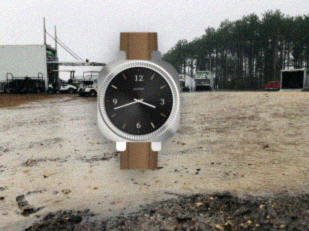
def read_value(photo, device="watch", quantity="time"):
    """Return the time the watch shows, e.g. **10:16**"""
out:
**3:42**
